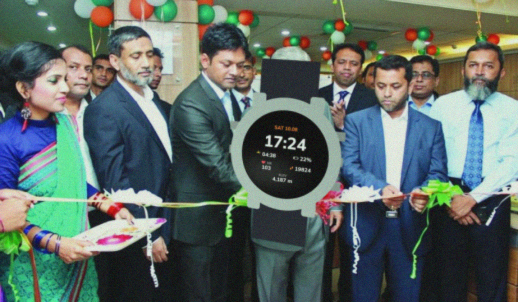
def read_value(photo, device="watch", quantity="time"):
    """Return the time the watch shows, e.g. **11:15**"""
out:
**17:24**
